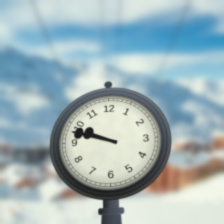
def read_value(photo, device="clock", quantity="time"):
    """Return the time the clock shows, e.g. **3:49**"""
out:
**9:48**
